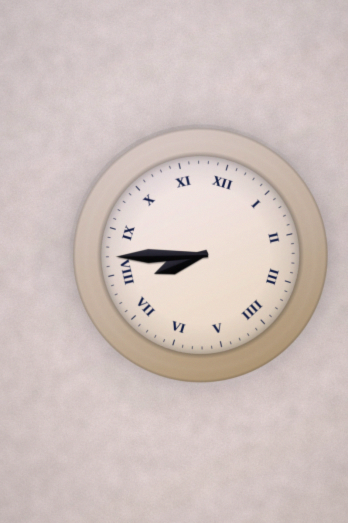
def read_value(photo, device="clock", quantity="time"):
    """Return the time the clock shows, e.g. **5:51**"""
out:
**7:42**
